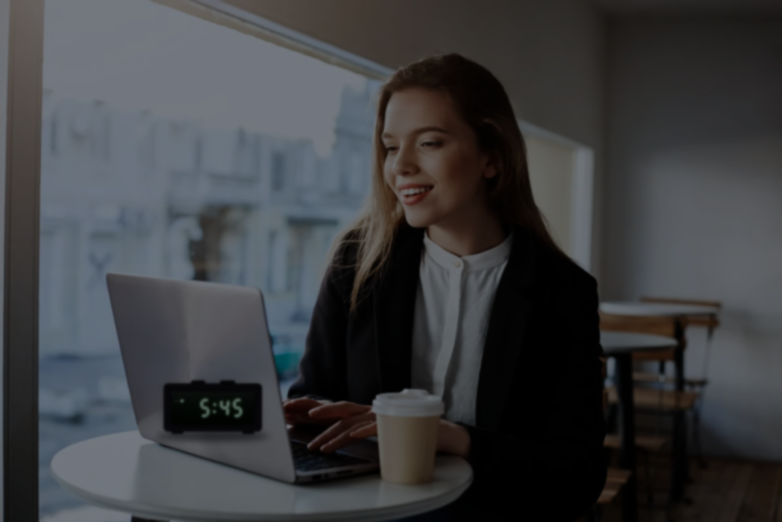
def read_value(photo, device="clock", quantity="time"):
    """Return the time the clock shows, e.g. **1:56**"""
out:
**5:45**
